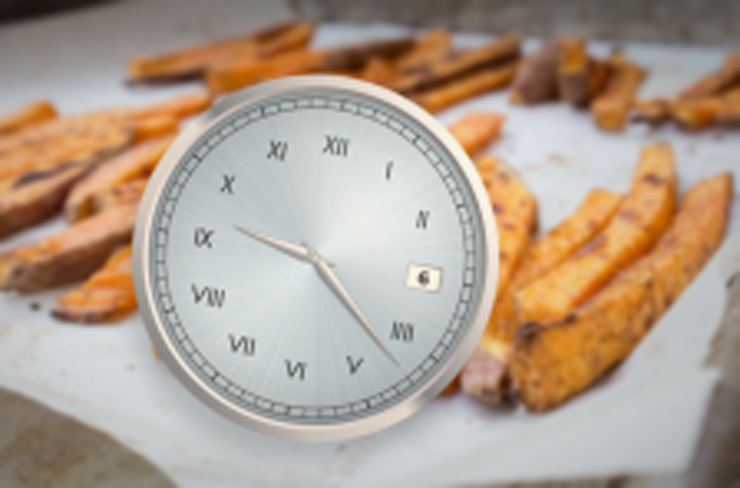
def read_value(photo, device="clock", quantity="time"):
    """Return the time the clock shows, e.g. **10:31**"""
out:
**9:22**
